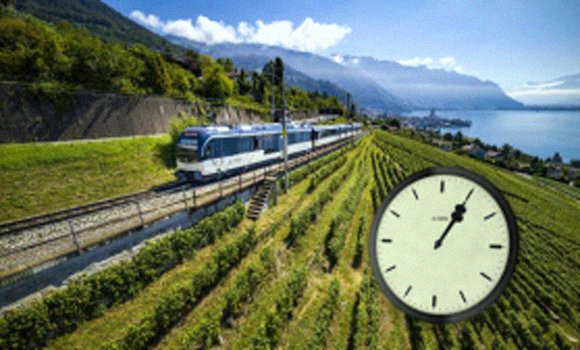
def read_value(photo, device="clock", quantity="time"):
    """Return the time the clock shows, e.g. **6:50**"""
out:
**1:05**
